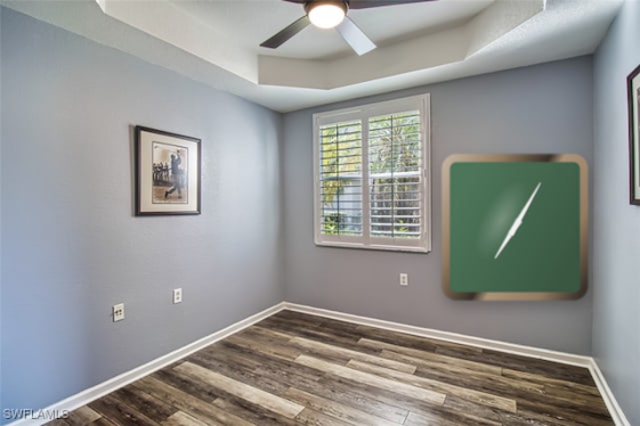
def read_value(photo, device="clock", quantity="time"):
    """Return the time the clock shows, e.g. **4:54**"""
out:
**7:05**
